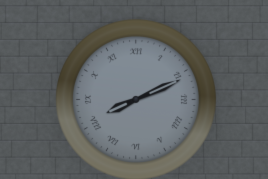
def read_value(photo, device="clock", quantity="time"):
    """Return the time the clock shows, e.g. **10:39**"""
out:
**8:11**
